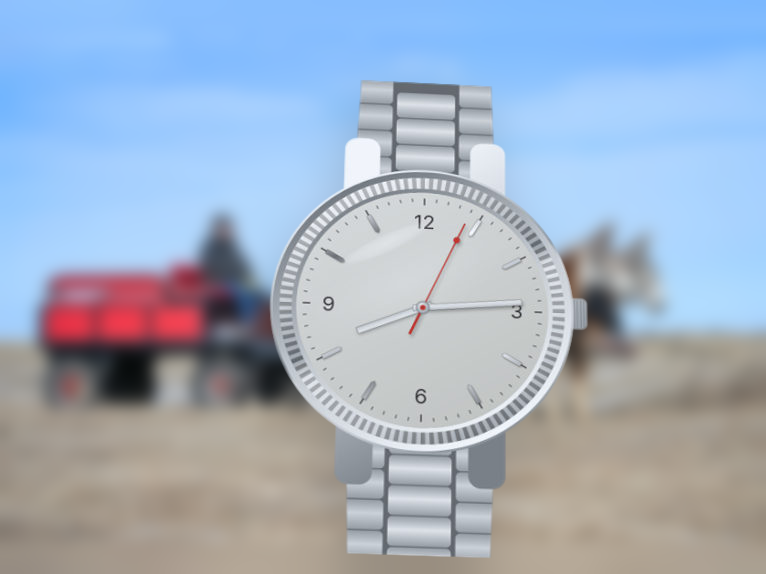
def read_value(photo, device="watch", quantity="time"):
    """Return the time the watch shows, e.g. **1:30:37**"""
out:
**8:14:04**
